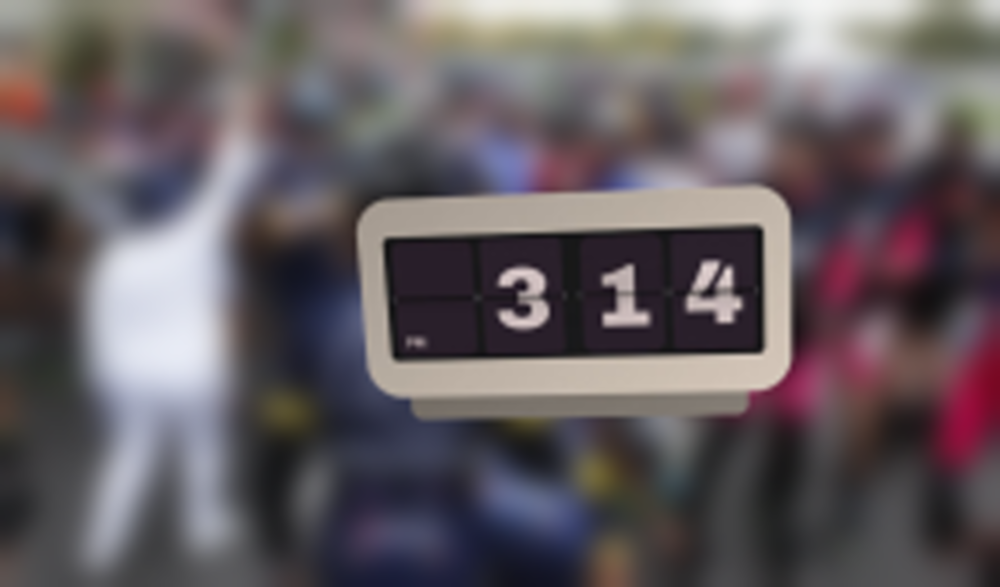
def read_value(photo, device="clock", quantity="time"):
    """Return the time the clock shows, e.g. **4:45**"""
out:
**3:14**
